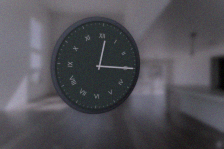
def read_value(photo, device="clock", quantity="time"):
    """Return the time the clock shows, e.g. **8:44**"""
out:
**12:15**
